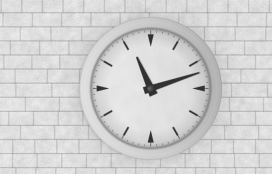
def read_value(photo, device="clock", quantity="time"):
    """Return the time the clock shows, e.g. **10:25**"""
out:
**11:12**
